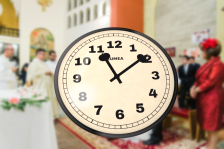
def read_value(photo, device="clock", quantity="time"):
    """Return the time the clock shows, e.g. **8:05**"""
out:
**11:09**
